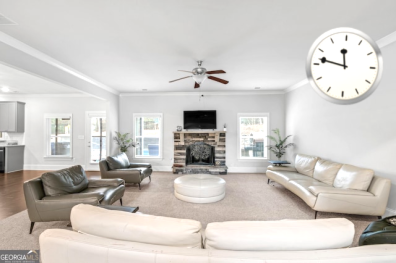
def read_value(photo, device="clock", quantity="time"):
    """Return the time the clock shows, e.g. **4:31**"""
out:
**11:47**
